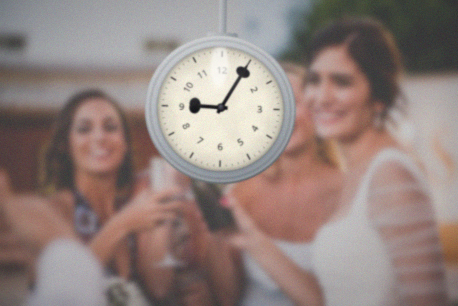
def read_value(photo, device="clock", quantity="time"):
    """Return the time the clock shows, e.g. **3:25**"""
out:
**9:05**
